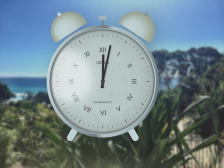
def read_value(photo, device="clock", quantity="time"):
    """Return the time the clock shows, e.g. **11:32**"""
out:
**12:02**
